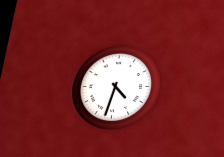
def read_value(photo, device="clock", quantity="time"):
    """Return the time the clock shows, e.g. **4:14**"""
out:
**4:32**
